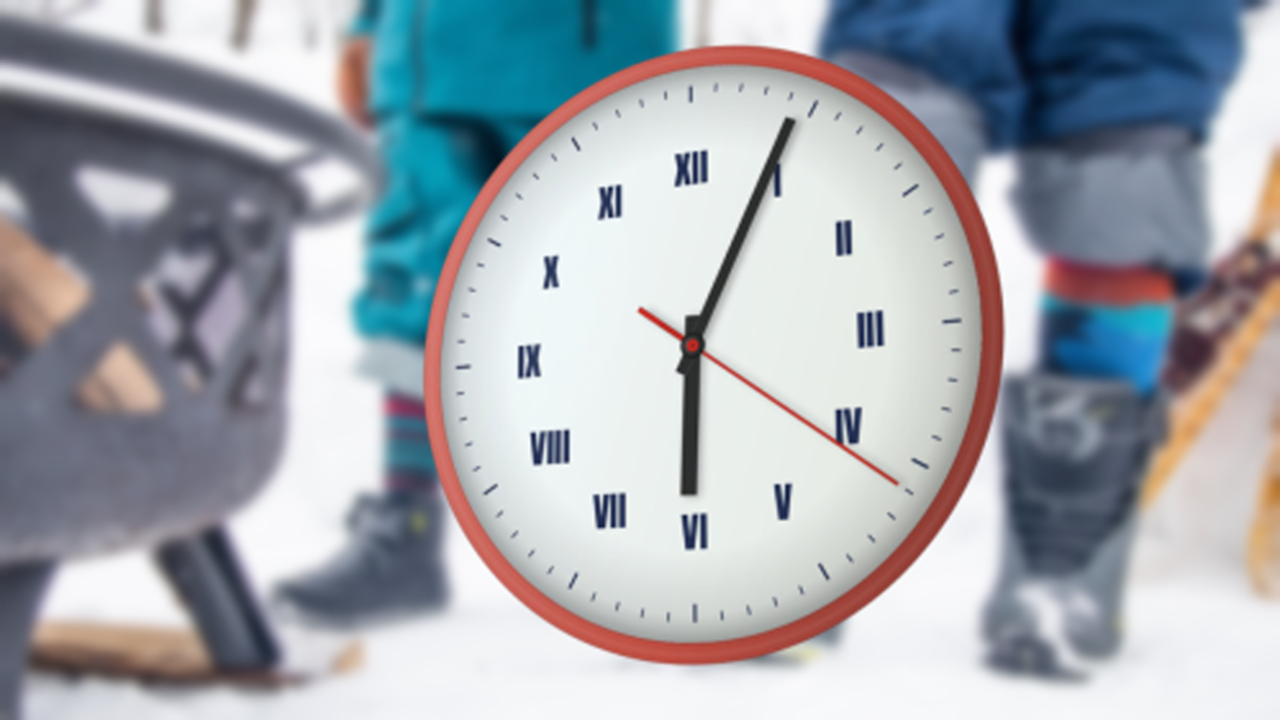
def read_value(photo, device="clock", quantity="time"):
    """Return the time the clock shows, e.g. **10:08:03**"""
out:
**6:04:21**
